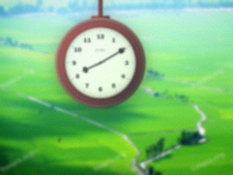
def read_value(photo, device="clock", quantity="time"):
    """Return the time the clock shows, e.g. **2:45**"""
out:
**8:10**
